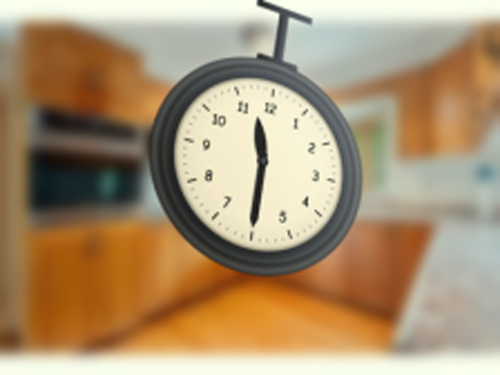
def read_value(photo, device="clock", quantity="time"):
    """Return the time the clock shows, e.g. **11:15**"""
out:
**11:30**
